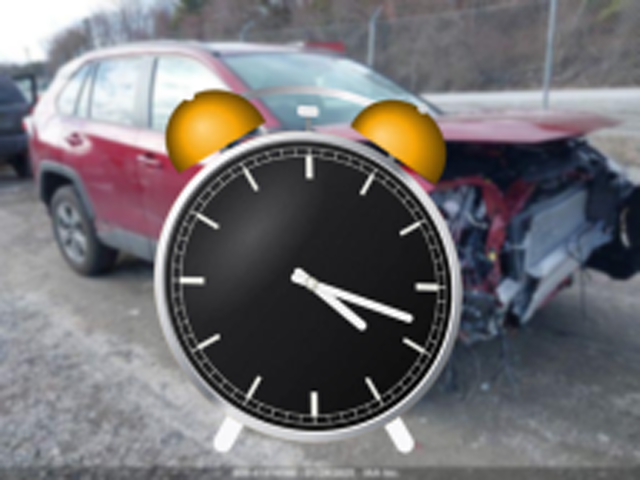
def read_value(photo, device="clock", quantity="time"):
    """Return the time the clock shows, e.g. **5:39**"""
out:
**4:18**
